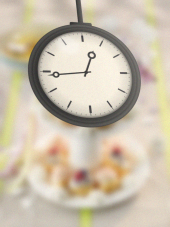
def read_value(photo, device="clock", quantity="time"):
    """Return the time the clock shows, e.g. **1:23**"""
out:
**12:44**
